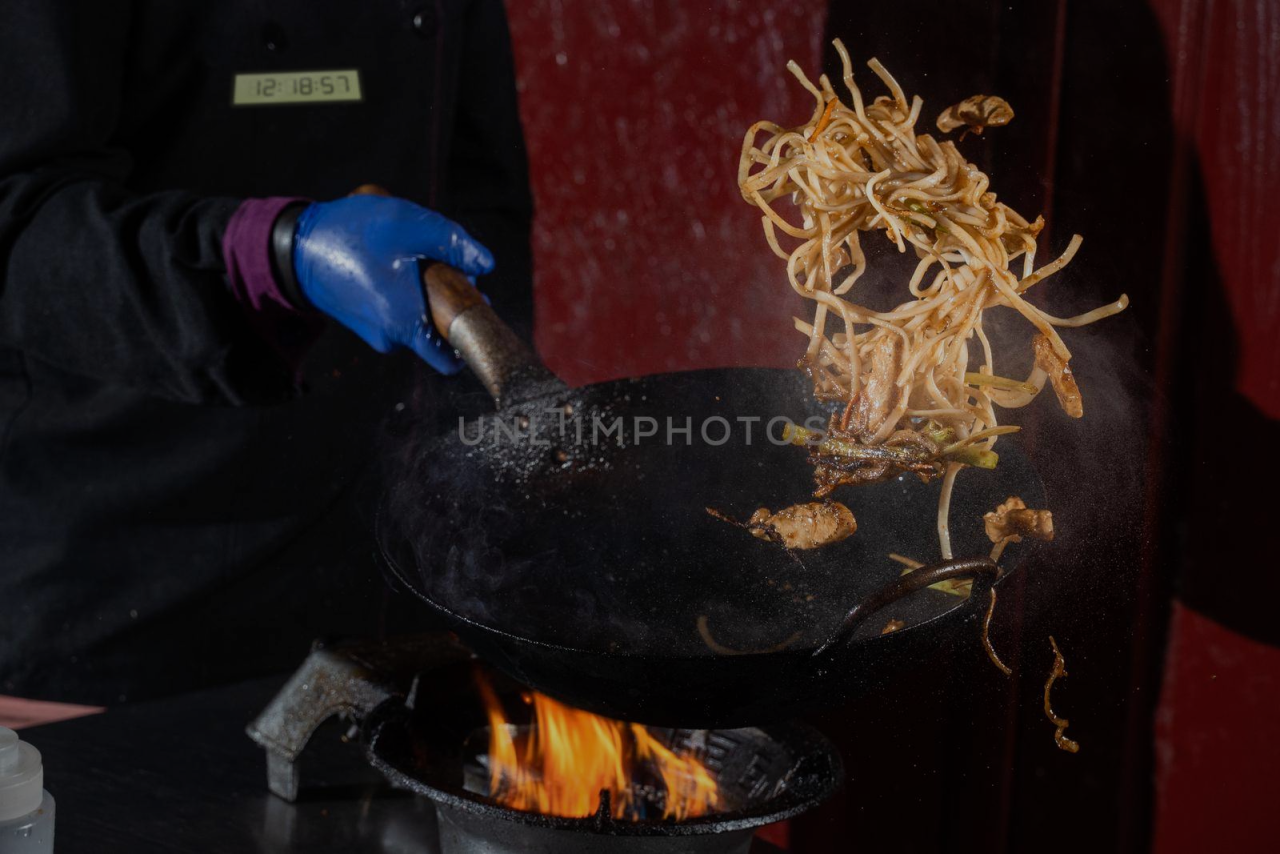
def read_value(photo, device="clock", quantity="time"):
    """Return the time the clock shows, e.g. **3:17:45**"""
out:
**12:18:57**
